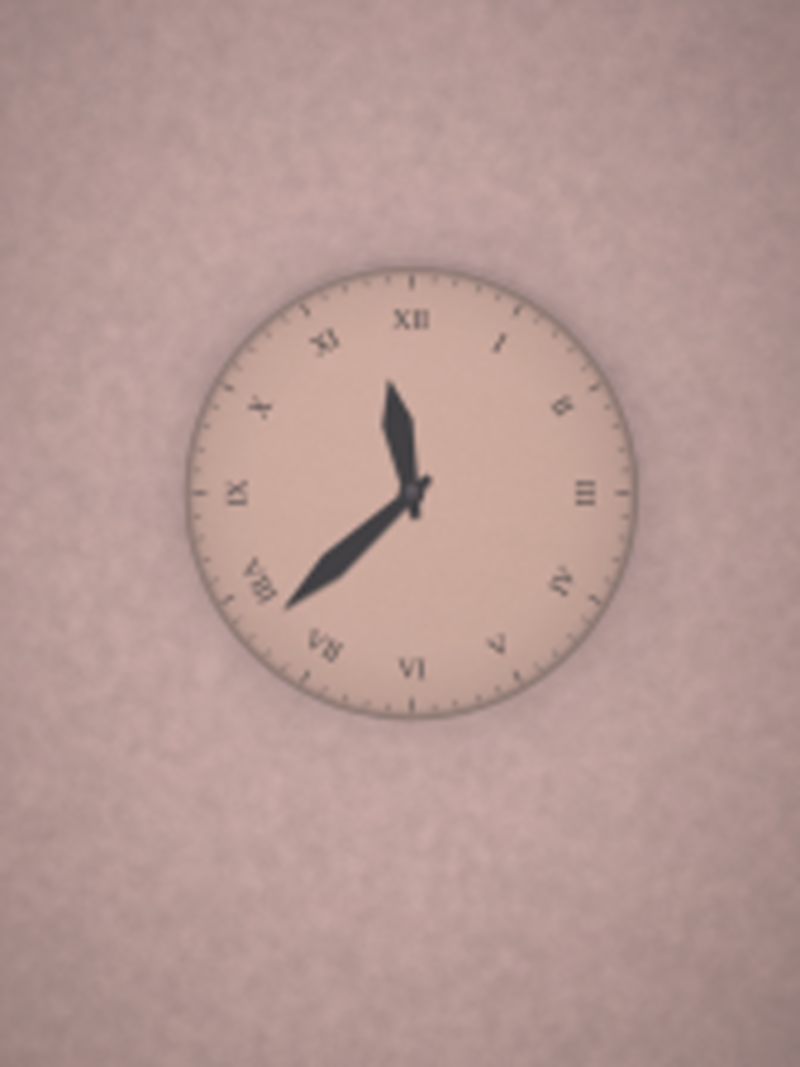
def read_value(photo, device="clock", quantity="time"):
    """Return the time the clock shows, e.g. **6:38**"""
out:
**11:38**
